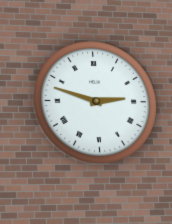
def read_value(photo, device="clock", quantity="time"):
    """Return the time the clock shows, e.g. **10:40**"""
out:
**2:48**
